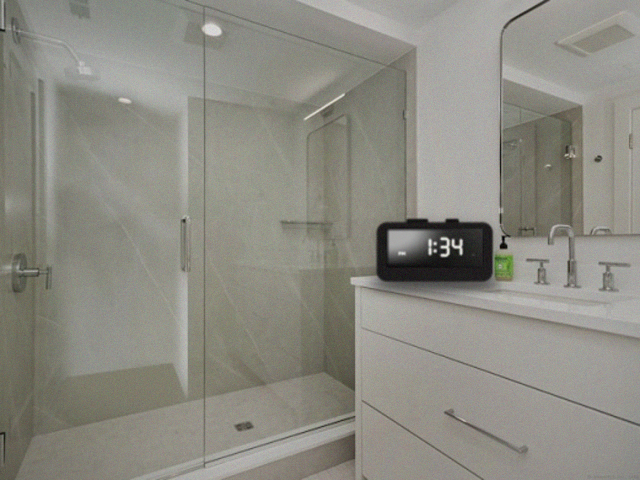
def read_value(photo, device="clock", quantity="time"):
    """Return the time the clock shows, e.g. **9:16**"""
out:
**1:34**
